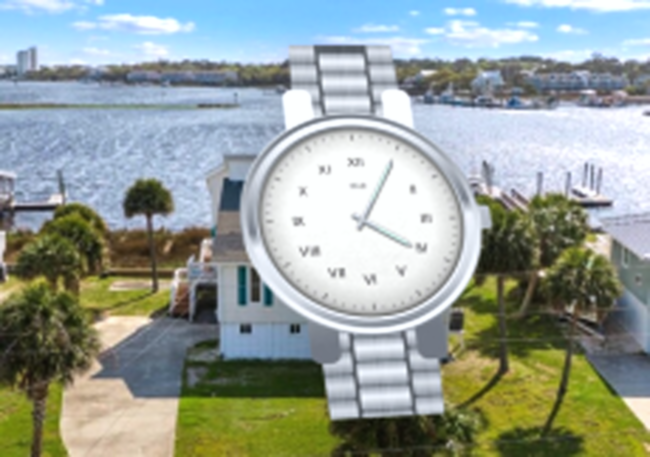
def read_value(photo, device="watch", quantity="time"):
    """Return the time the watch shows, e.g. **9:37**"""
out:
**4:05**
